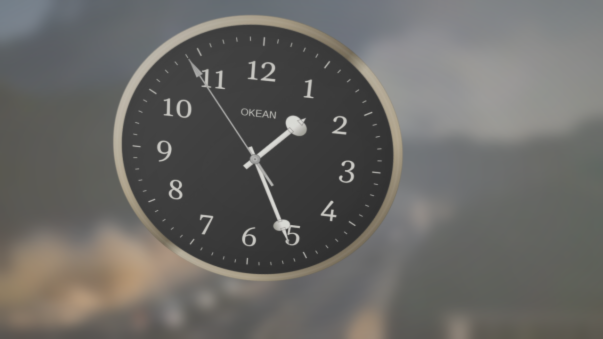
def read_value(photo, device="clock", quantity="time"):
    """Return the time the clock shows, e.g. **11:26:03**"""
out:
**1:25:54**
